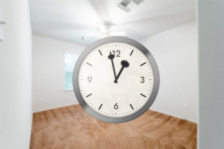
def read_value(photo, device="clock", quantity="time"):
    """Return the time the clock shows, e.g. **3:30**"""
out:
**12:58**
